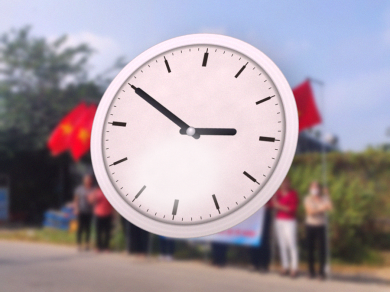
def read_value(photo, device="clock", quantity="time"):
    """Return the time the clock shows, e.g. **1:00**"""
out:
**2:50**
